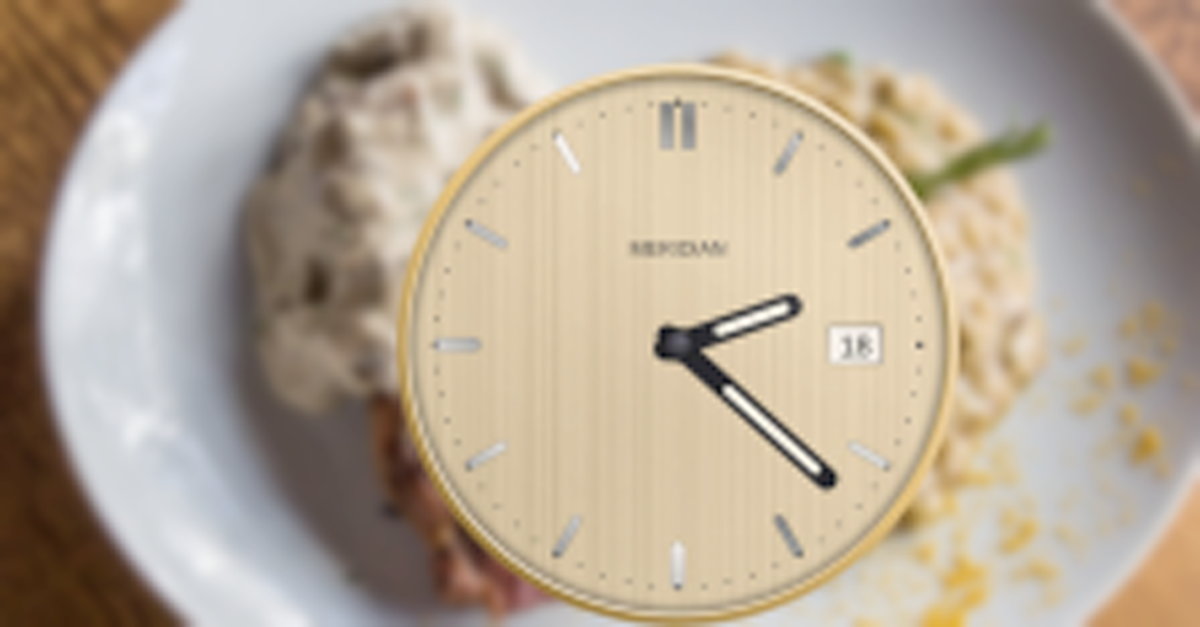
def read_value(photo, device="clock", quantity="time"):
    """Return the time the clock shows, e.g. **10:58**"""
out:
**2:22**
